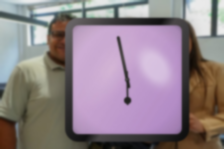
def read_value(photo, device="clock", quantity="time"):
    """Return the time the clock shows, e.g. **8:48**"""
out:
**5:58**
